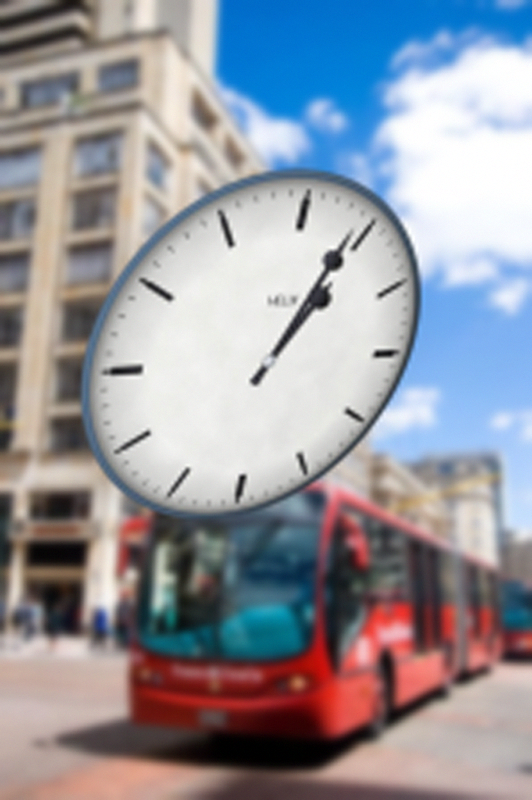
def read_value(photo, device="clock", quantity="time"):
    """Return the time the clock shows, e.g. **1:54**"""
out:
**1:04**
